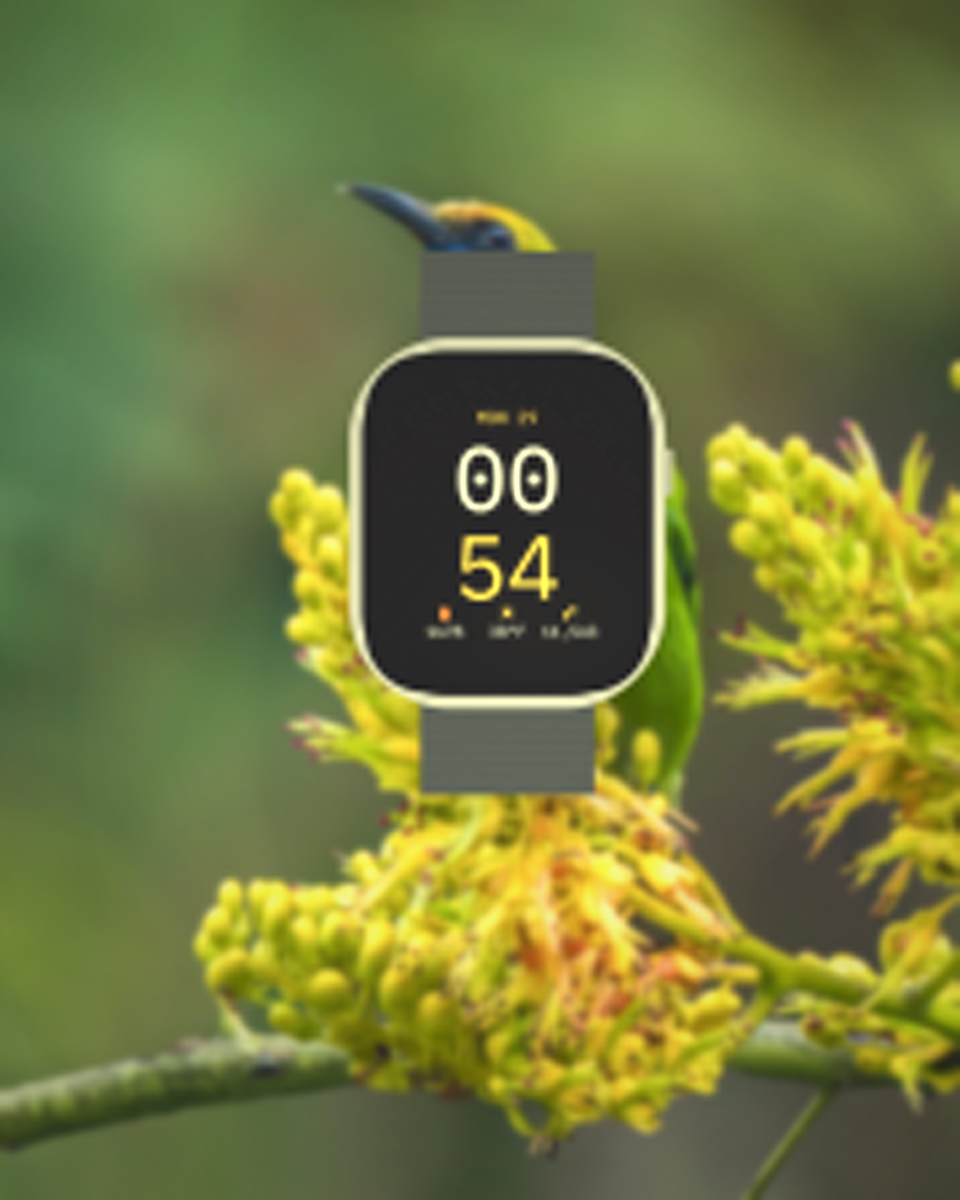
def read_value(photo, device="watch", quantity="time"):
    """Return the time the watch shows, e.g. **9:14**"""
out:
**0:54**
